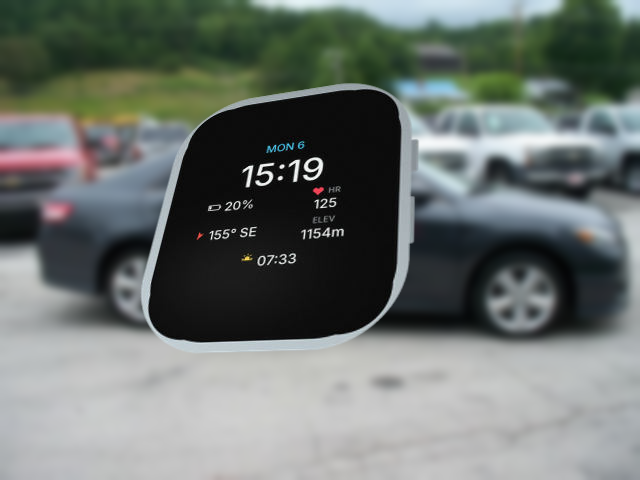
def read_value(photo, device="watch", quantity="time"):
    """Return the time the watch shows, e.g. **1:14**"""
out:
**15:19**
